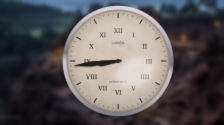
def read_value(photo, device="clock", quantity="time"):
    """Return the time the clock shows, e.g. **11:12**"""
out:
**8:44**
